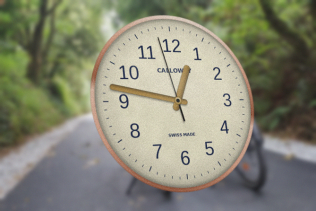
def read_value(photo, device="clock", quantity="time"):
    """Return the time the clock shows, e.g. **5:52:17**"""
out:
**12:46:58**
